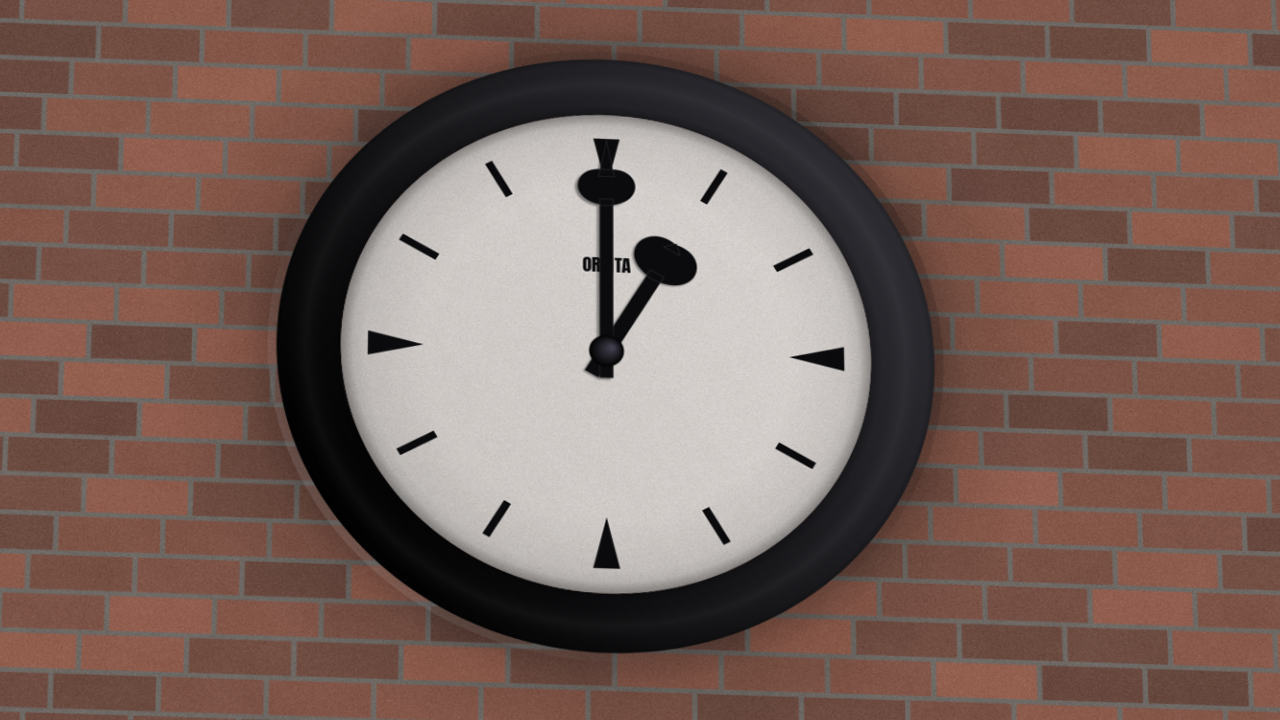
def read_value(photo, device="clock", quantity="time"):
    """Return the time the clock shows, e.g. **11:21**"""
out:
**1:00**
